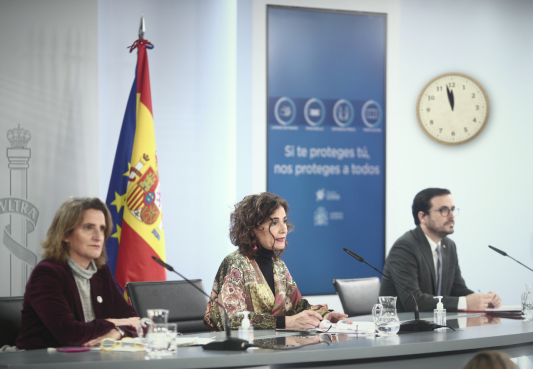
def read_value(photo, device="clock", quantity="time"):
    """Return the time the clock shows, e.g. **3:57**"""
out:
**11:58**
